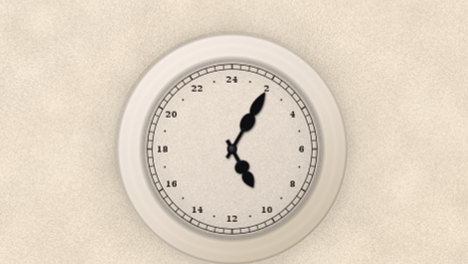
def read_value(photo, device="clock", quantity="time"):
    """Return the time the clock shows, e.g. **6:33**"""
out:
**10:05**
